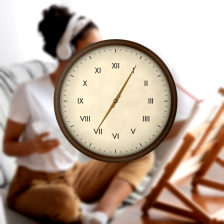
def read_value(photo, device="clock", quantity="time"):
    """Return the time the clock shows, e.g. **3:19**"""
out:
**7:05**
